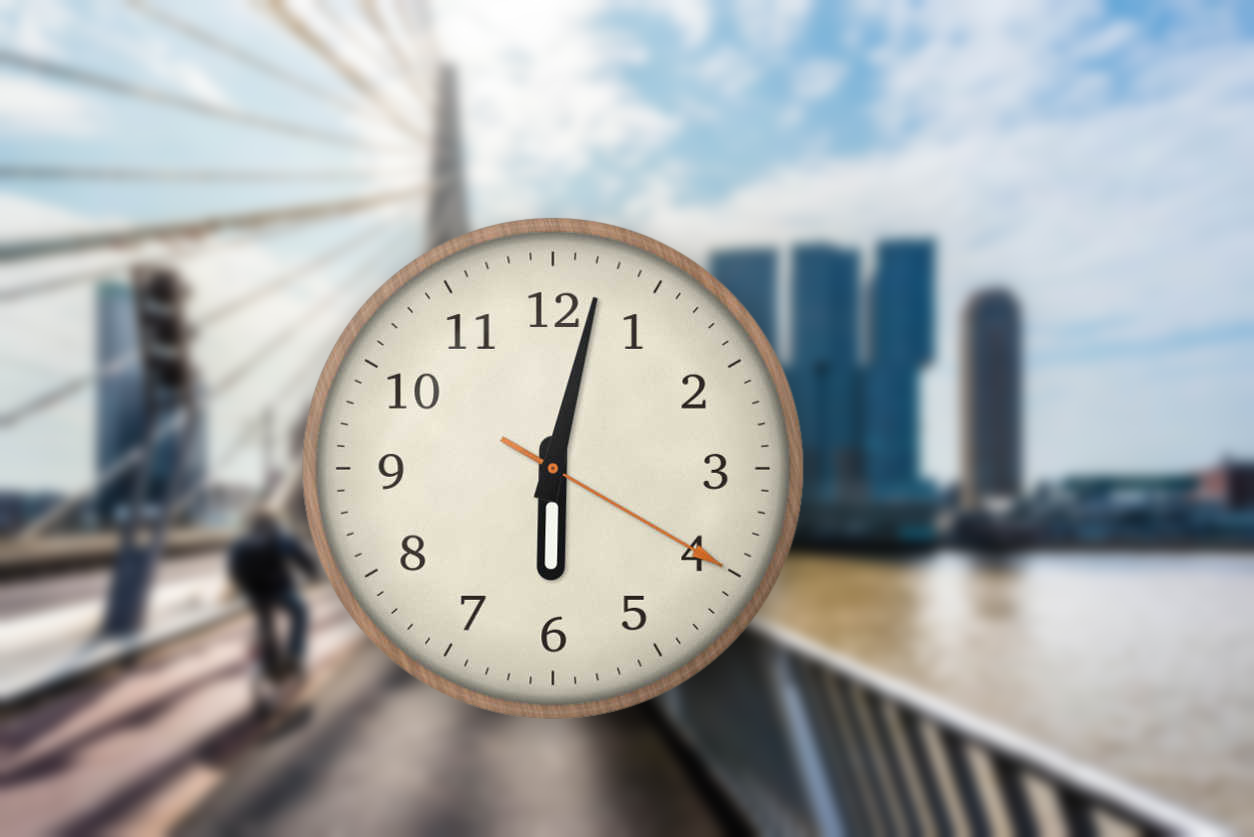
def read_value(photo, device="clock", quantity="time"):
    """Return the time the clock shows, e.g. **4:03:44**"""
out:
**6:02:20**
